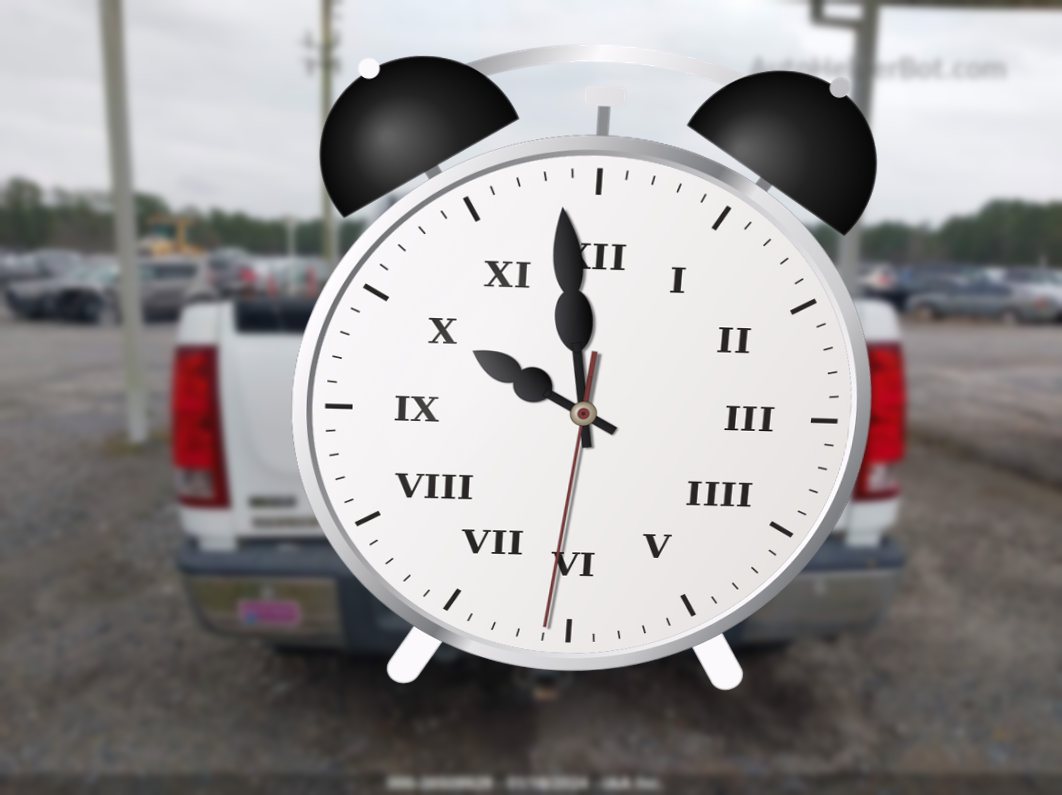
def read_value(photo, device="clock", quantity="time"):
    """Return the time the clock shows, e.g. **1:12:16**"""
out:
**9:58:31**
